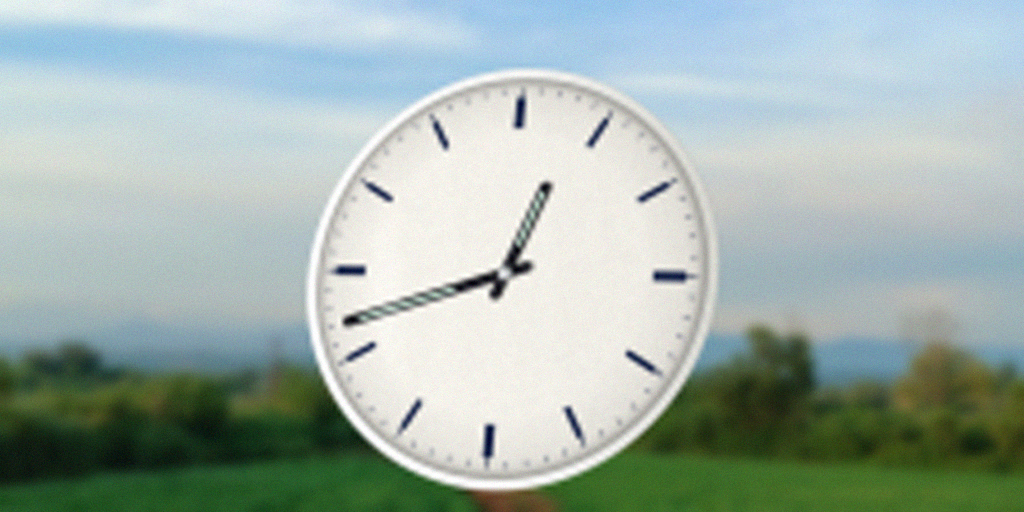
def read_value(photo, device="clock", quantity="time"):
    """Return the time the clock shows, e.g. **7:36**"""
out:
**12:42**
